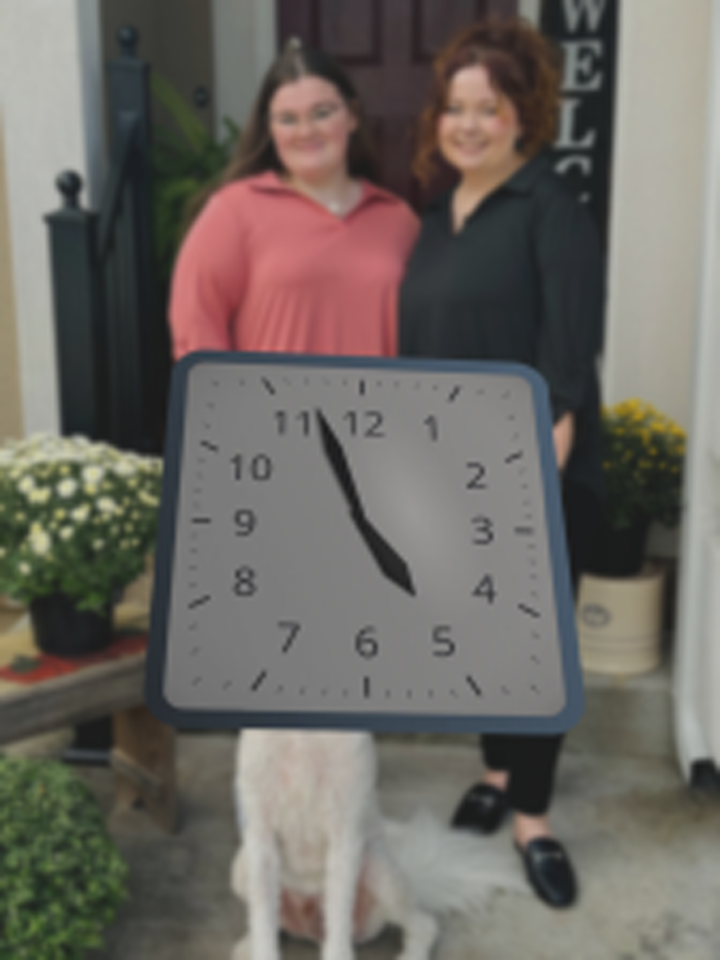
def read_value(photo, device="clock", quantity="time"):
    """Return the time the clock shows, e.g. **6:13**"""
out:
**4:57**
